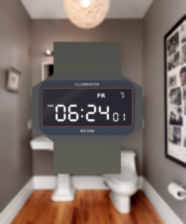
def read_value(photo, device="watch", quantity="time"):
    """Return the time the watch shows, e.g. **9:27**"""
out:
**6:24**
